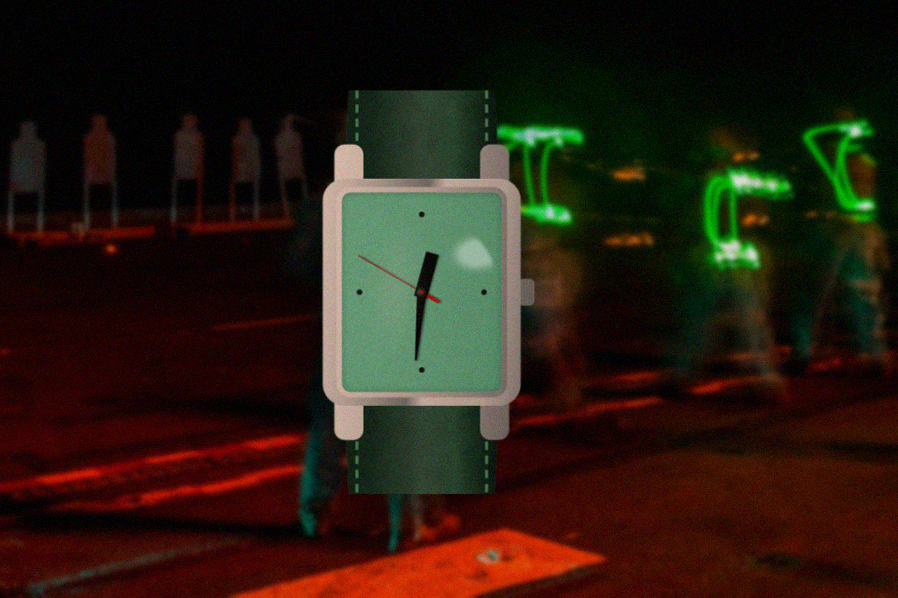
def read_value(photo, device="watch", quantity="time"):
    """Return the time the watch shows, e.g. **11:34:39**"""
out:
**12:30:50**
